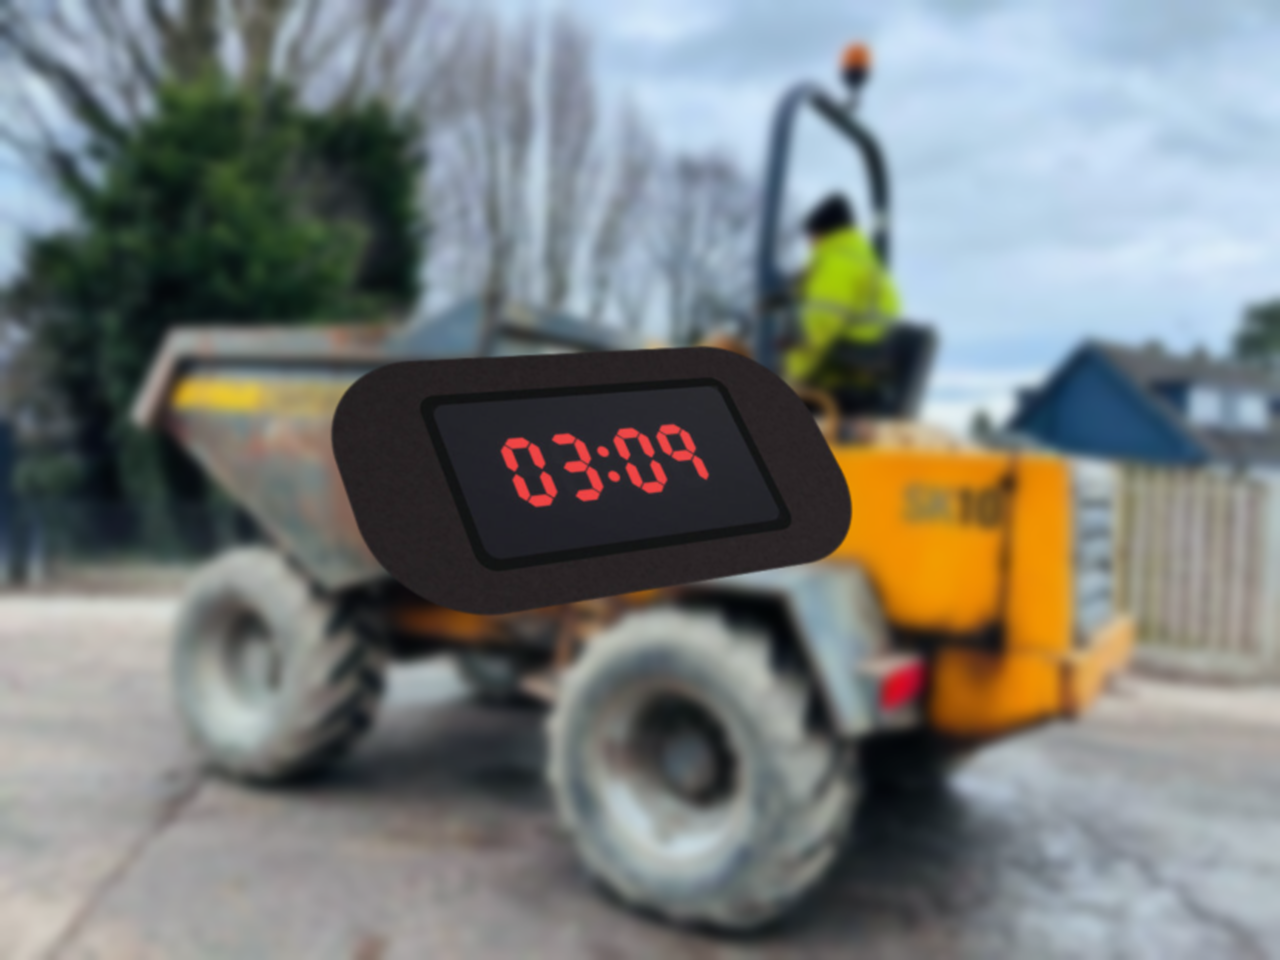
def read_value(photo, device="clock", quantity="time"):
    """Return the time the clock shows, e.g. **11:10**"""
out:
**3:09**
